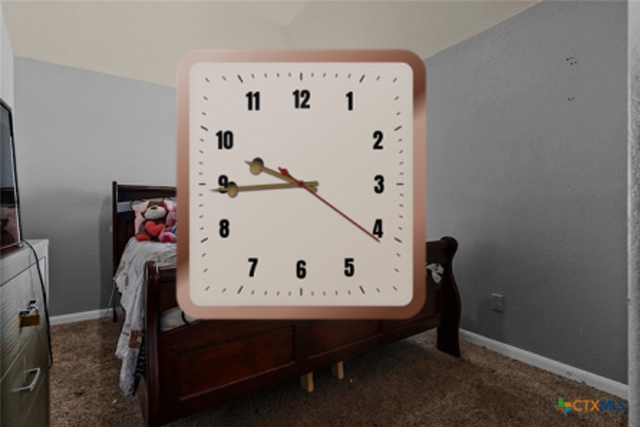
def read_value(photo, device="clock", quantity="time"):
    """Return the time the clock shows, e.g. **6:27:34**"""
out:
**9:44:21**
